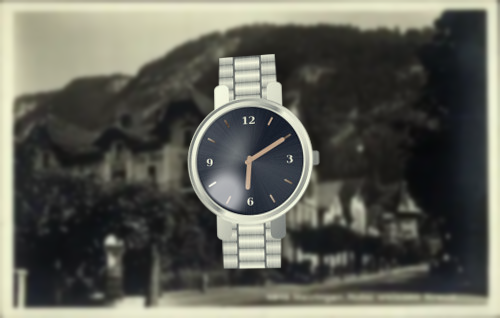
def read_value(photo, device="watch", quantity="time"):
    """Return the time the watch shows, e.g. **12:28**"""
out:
**6:10**
